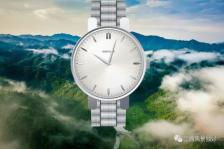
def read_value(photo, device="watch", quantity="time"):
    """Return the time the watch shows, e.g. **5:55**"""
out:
**10:03**
